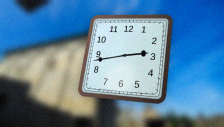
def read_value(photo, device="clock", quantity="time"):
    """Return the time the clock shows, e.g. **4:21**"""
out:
**2:43**
